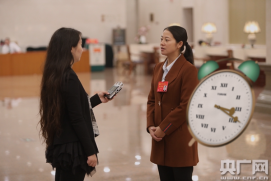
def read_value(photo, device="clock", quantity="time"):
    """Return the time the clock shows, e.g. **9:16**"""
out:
**3:19**
